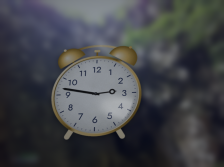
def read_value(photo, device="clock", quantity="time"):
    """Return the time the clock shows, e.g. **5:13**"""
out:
**2:47**
